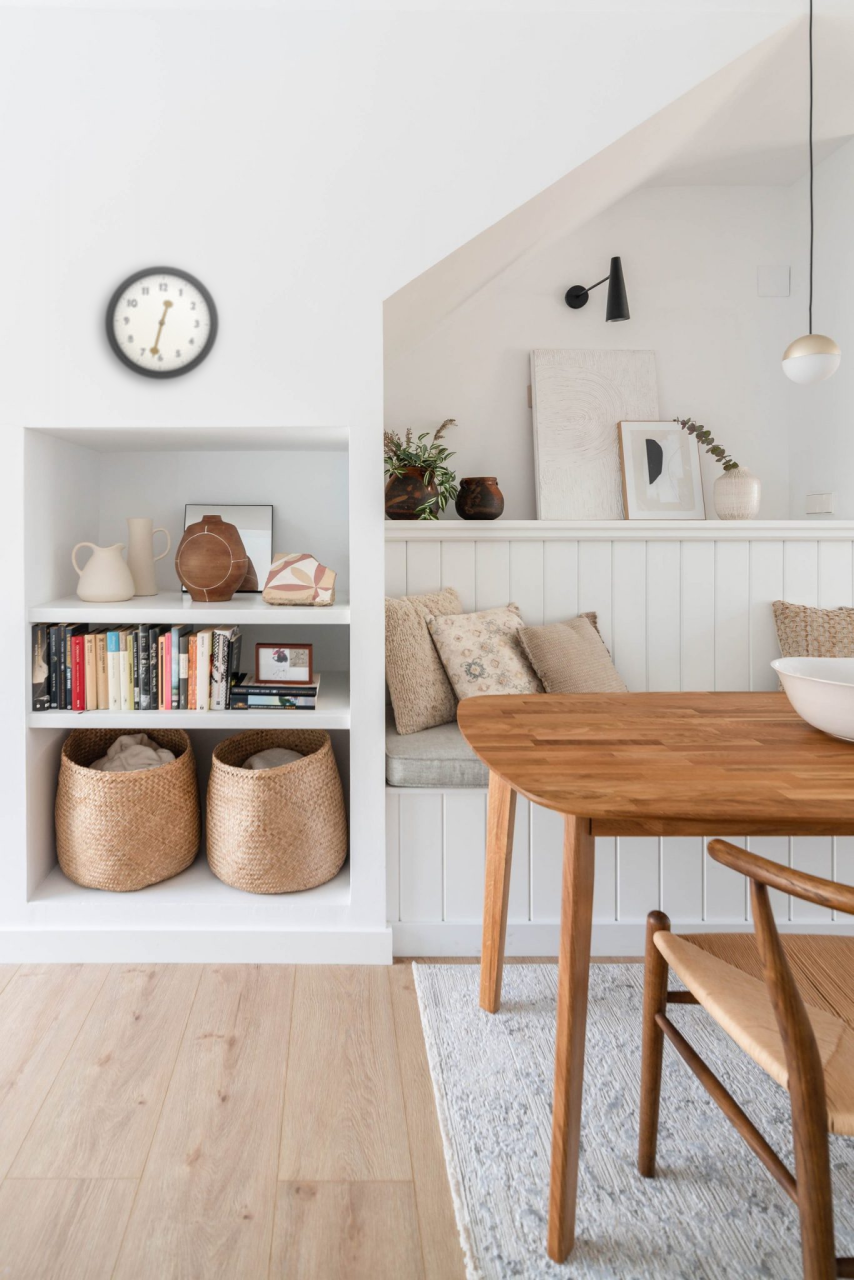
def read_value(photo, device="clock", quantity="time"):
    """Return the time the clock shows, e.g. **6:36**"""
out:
**12:32**
